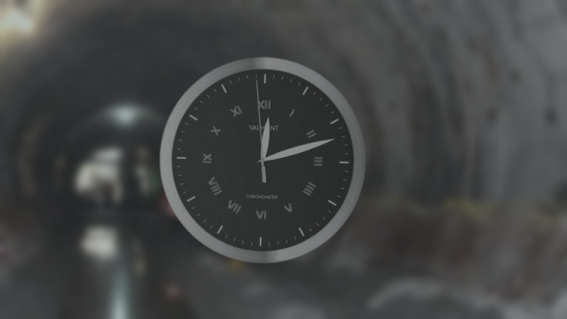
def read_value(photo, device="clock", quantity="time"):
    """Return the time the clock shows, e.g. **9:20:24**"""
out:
**12:11:59**
